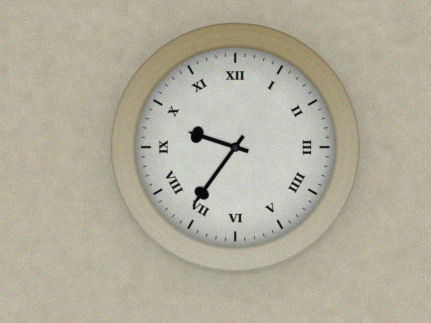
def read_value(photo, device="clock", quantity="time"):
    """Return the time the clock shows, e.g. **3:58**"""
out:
**9:36**
